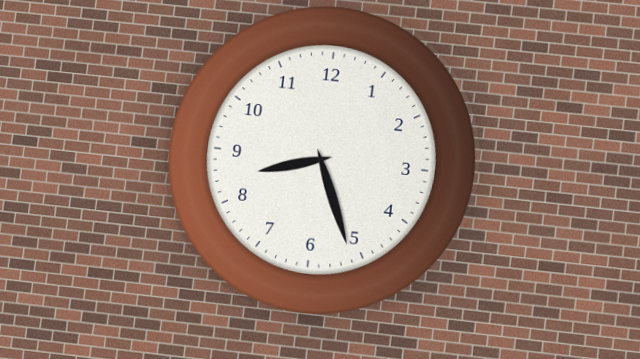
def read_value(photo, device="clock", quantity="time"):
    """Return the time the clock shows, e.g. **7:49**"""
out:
**8:26**
